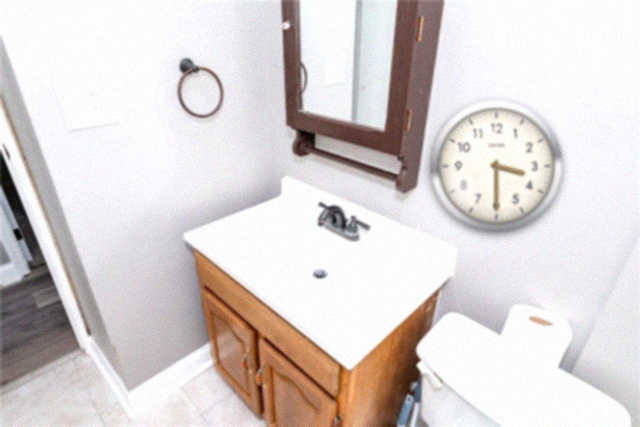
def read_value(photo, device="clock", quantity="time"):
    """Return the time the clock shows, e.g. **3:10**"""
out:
**3:30**
